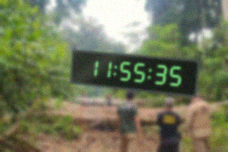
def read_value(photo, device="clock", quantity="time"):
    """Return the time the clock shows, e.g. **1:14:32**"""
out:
**11:55:35**
